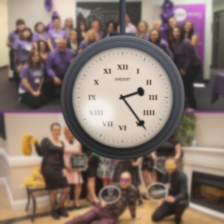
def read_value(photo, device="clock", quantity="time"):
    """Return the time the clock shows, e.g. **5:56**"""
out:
**2:24**
